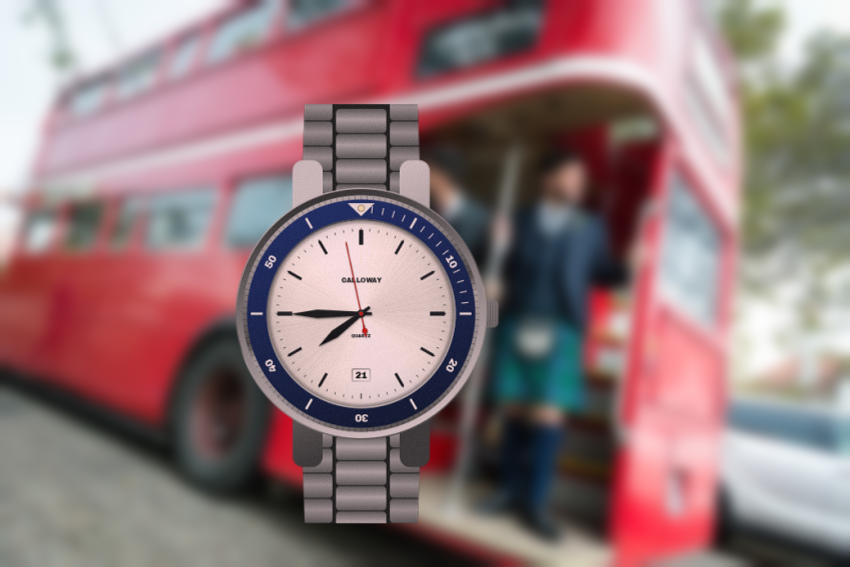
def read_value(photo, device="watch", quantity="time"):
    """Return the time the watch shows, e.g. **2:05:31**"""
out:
**7:44:58**
